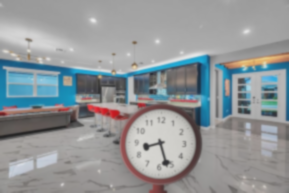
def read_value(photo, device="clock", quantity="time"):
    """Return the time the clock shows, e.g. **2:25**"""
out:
**8:27**
